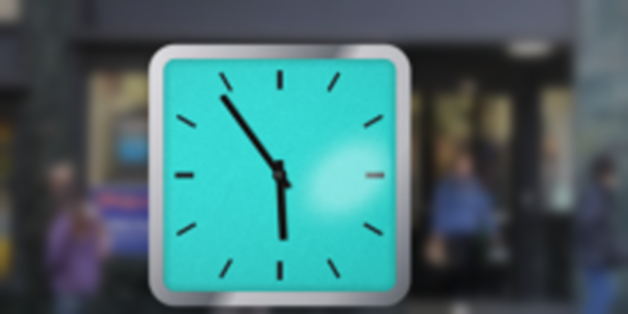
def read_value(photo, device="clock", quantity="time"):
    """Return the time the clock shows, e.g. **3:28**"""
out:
**5:54**
